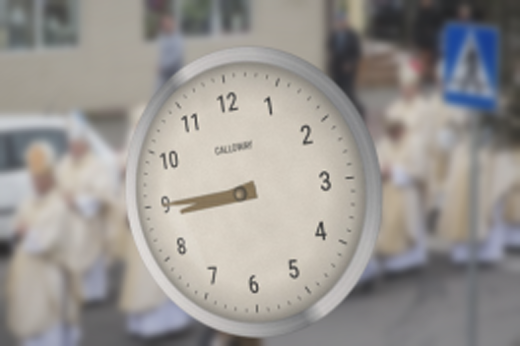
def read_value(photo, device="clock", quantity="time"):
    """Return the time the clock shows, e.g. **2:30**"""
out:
**8:45**
